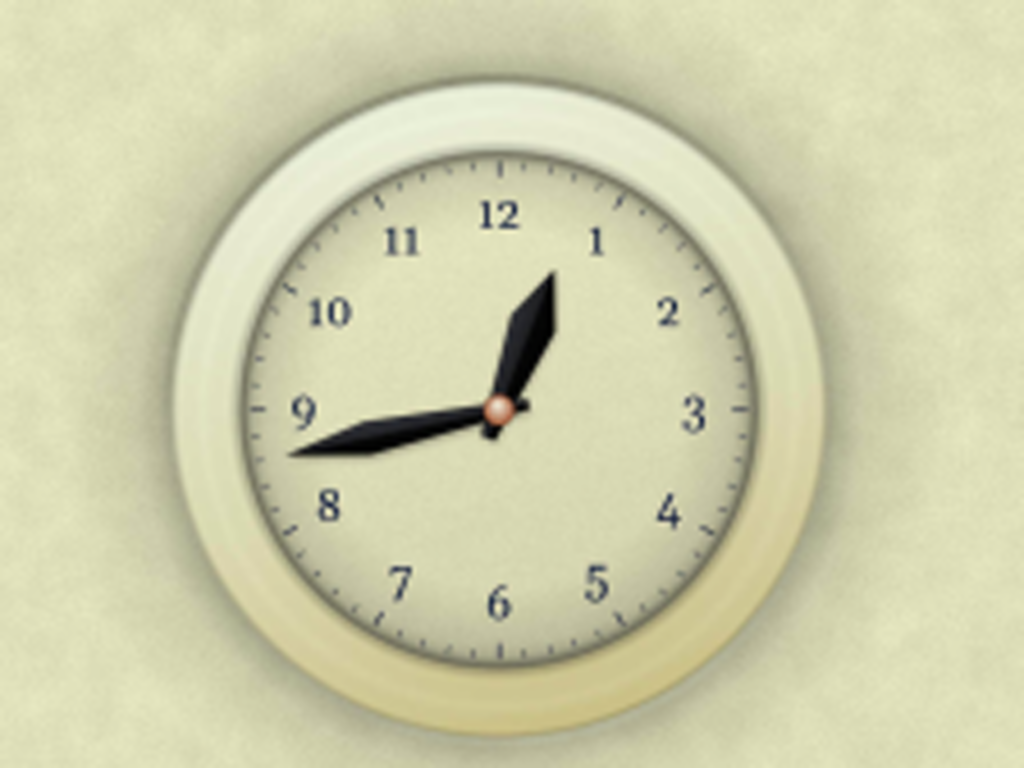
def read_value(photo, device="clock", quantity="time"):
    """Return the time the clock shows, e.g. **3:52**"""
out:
**12:43**
